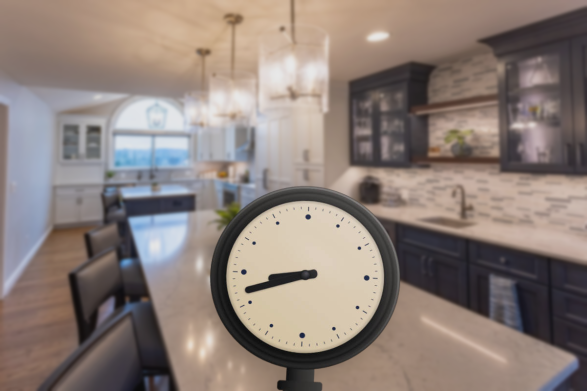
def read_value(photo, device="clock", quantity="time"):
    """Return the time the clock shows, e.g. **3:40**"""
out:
**8:42**
